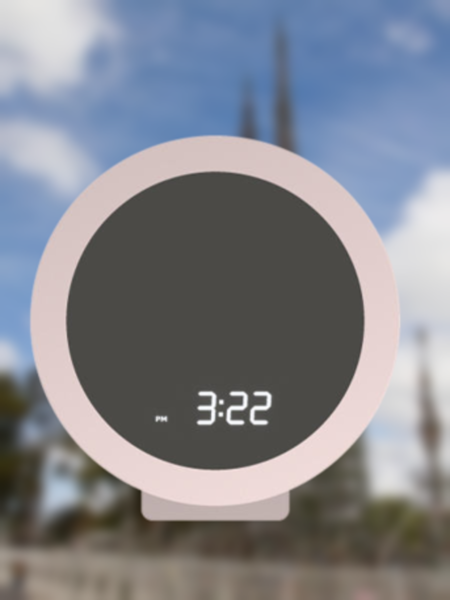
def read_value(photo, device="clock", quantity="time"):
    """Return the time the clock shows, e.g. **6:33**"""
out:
**3:22**
